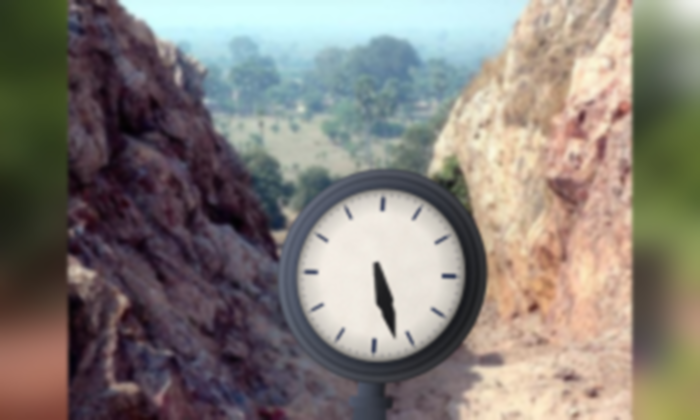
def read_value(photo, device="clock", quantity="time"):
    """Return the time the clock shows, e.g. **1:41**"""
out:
**5:27**
